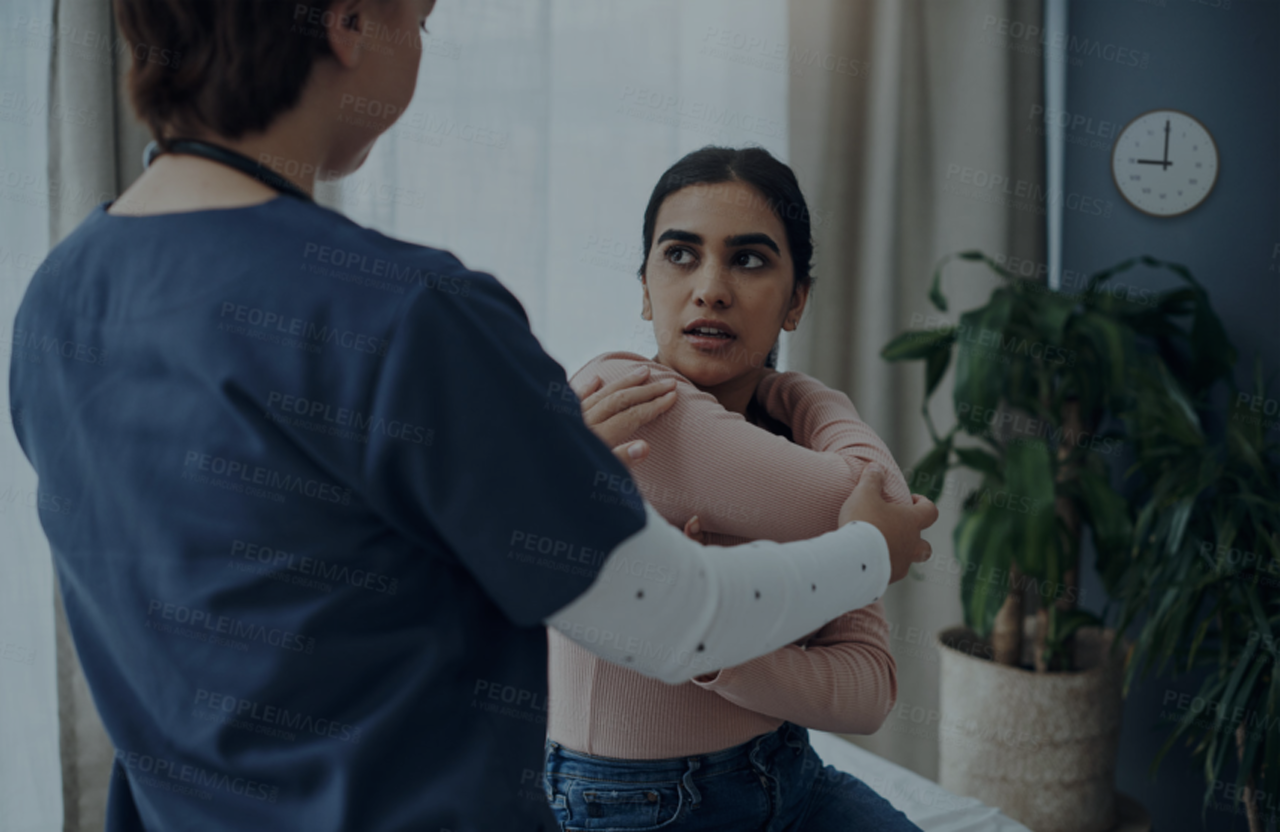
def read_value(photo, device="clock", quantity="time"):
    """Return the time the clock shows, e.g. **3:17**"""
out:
**9:00**
